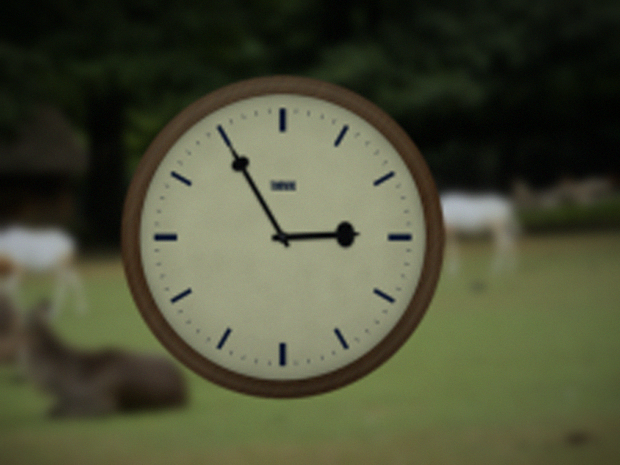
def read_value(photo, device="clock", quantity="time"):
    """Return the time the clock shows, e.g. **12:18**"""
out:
**2:55**
